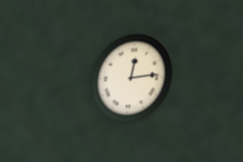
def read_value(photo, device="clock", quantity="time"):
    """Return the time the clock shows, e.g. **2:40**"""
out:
**12:14**
